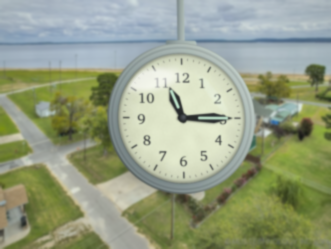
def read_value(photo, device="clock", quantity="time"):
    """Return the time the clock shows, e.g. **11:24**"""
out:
**11:15**
